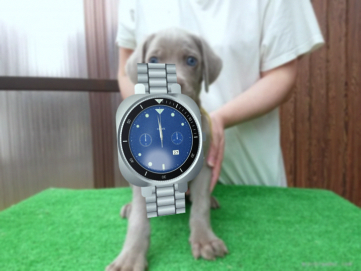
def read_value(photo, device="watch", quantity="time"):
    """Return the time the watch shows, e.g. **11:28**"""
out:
**11:59**
